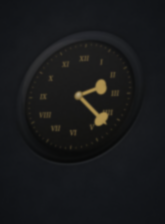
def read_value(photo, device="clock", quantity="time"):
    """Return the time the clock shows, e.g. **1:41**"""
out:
**2:22**
